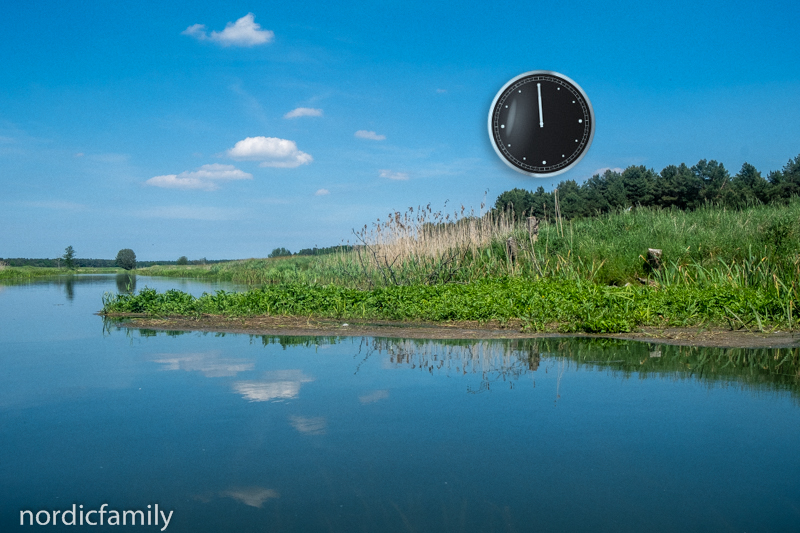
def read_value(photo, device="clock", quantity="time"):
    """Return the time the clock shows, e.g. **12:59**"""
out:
**12:00**
